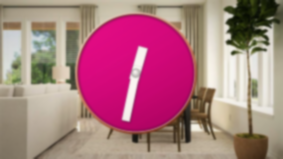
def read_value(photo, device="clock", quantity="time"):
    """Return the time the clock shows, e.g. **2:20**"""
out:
**12:32**
